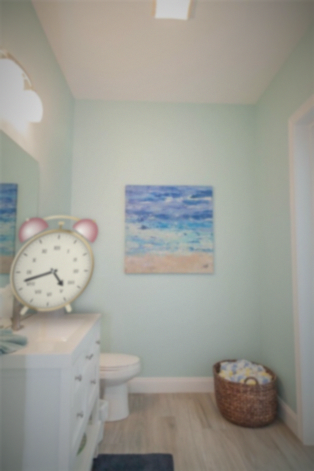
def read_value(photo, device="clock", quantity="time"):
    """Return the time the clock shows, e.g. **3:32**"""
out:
**4:42**
